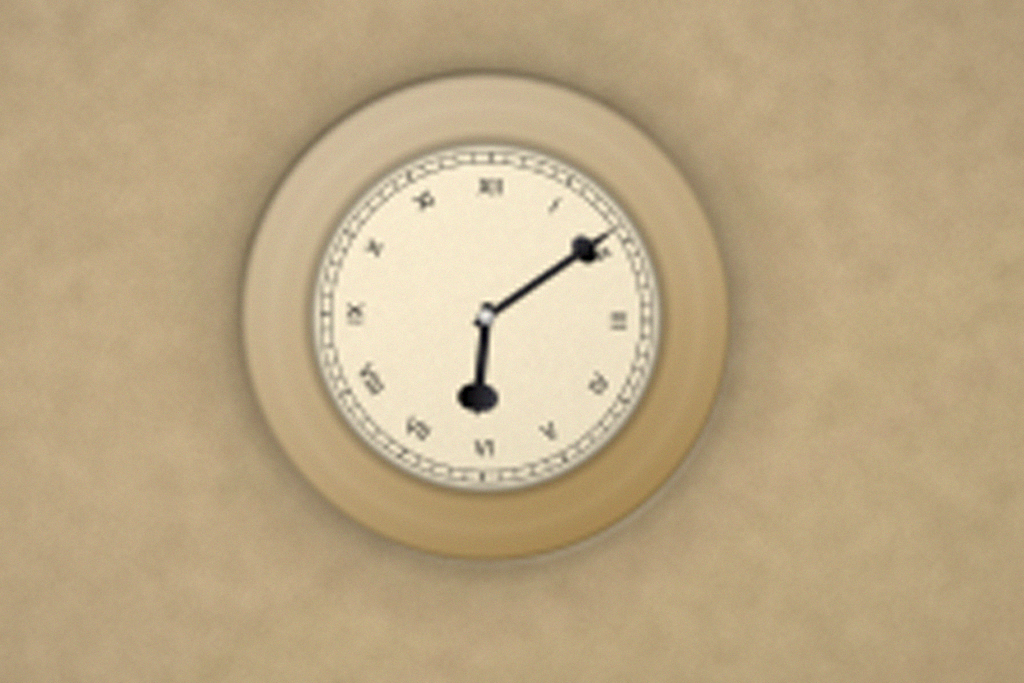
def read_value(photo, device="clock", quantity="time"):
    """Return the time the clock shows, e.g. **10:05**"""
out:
**6:09**
